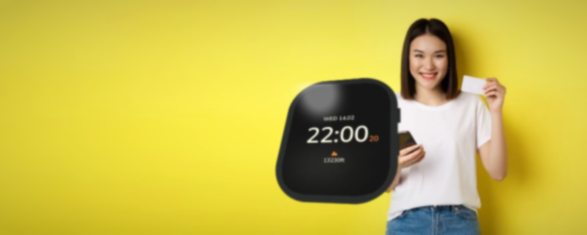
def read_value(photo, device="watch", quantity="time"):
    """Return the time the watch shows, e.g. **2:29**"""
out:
**22:00**
